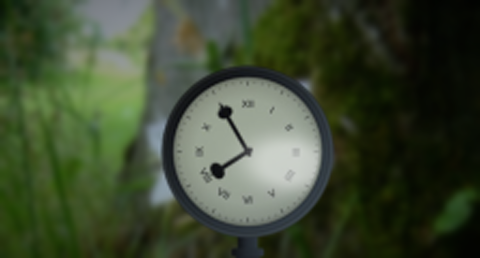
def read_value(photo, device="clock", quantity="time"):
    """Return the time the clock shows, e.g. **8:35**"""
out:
**7:55**
